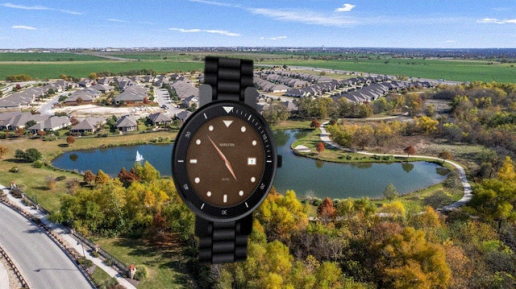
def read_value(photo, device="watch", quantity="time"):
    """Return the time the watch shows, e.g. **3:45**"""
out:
**4:53**
